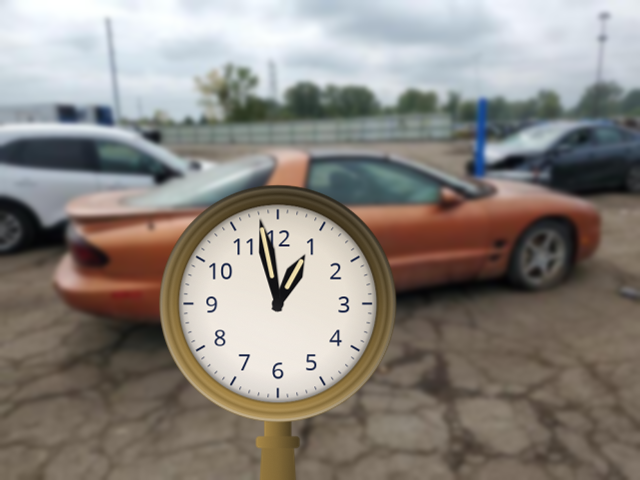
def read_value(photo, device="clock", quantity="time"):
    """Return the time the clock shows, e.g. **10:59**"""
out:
**12:58**
